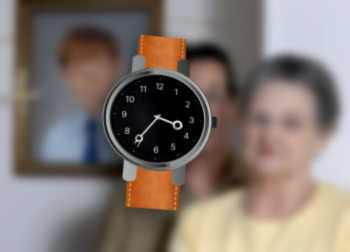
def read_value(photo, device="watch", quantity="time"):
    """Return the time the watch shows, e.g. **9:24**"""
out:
**3:36**
